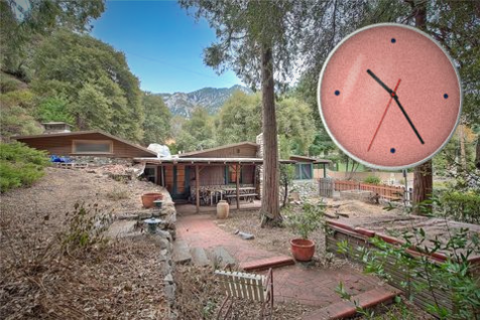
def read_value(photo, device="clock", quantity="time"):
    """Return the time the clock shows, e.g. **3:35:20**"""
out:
**10:24:34**
